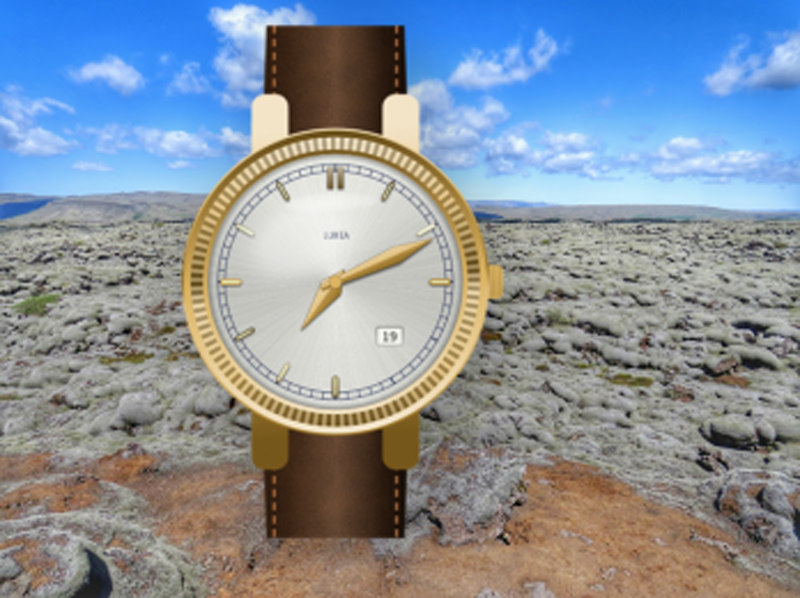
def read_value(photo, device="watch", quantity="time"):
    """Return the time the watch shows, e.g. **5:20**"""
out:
**7:11**
